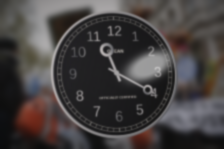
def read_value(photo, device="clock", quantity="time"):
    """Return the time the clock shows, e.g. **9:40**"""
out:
**11:20**
